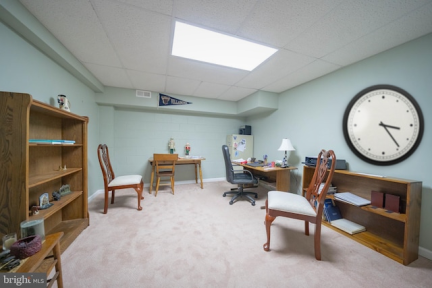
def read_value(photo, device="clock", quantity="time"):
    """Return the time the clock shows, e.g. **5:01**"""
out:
**3:24**
